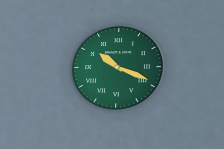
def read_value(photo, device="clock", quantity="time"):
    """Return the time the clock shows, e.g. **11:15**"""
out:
**10:19**
